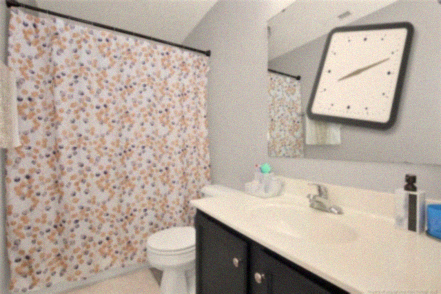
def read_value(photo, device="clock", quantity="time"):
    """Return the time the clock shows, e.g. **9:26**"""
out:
**8:11**
